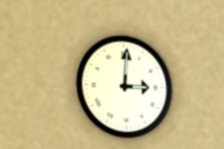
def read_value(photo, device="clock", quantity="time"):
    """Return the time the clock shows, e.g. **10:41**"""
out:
**3:01**
